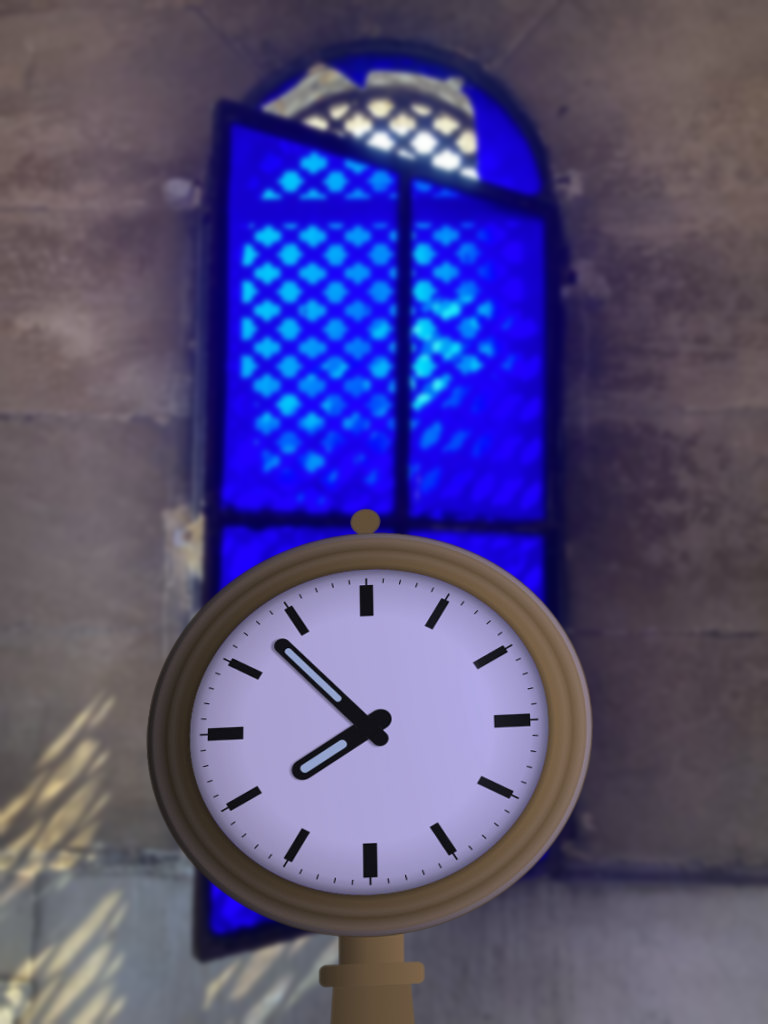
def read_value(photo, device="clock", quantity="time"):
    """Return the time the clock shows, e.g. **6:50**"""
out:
**7:53**
